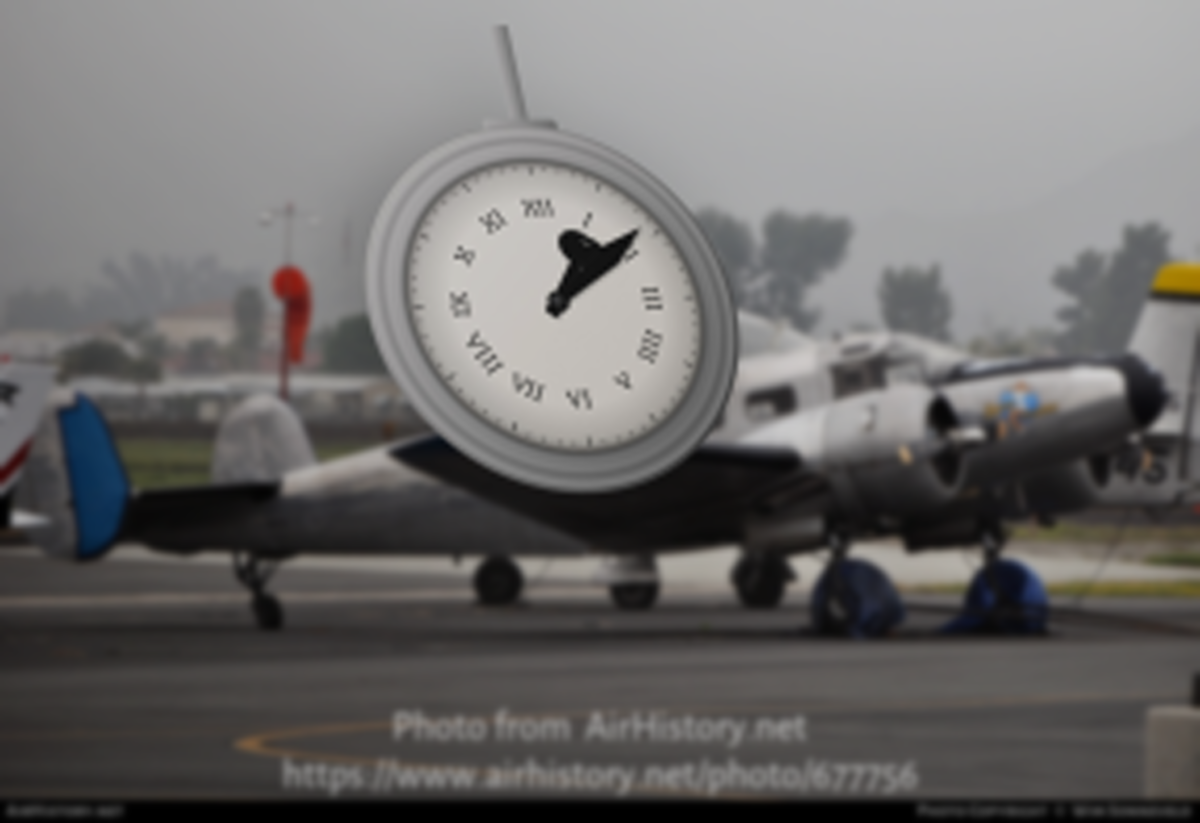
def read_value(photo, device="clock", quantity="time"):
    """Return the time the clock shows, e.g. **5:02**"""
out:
**1:09**
